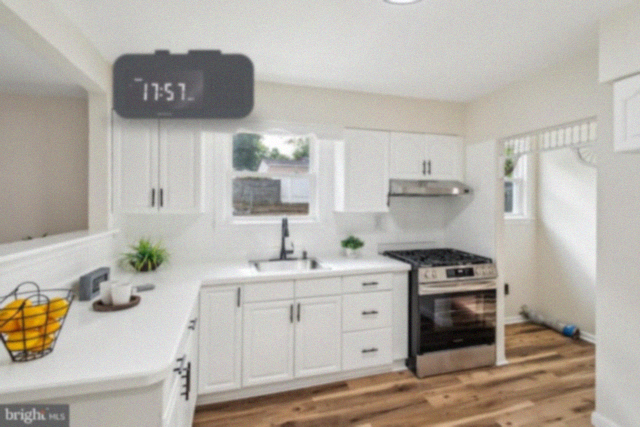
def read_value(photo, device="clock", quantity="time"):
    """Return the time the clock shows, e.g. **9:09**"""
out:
**17:57**
